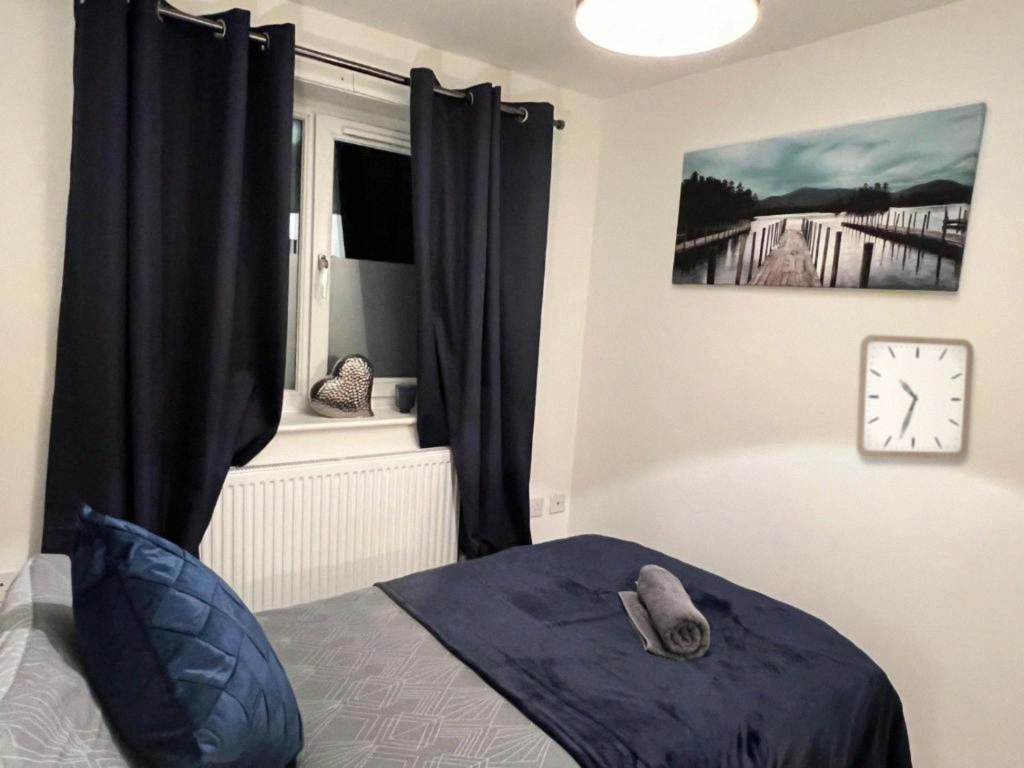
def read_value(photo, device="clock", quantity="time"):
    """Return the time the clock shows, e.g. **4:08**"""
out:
**10:33**
